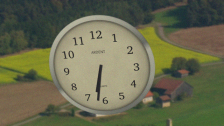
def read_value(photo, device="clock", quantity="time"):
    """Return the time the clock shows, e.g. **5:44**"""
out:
**6:32**
